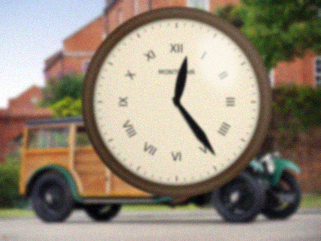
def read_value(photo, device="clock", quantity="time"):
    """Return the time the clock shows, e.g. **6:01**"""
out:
**12:24**
